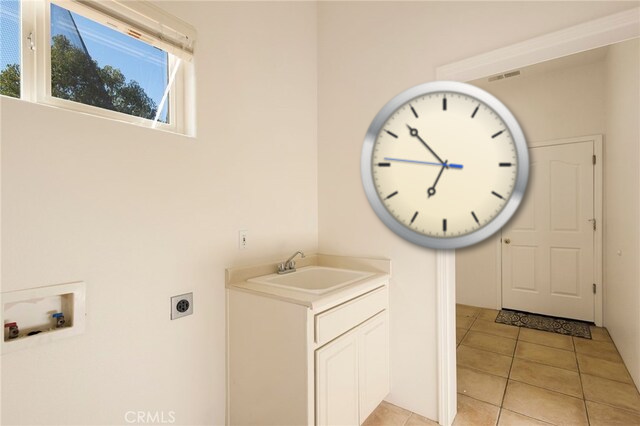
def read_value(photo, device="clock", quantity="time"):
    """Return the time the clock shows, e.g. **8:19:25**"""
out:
**6:52:46**
